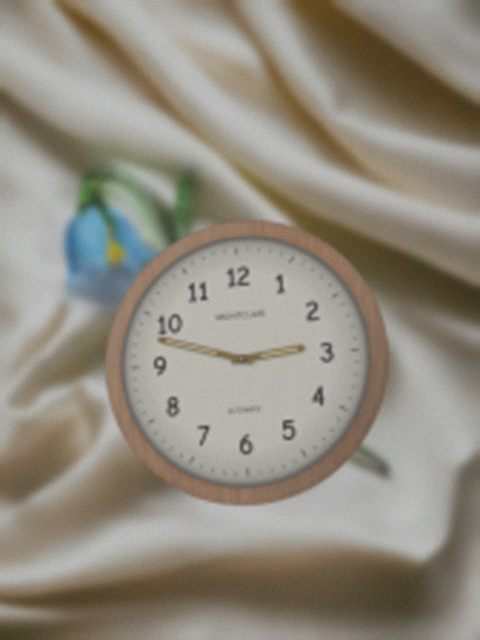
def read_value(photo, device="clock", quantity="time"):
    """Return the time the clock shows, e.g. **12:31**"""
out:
**2:48**
